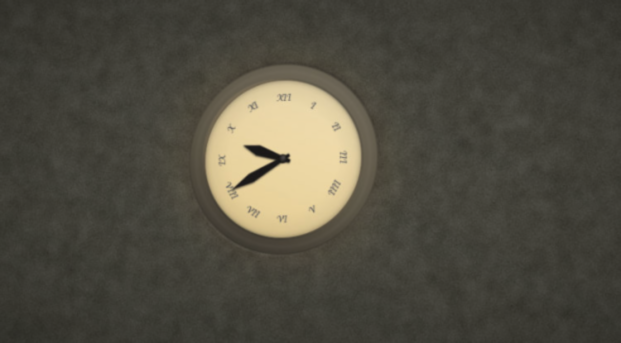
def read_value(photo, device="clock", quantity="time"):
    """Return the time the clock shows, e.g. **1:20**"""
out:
**9:40**
